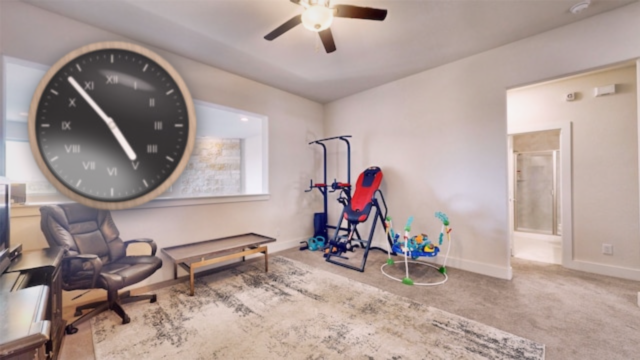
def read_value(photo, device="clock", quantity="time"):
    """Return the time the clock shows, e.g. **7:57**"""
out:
**4:53**
